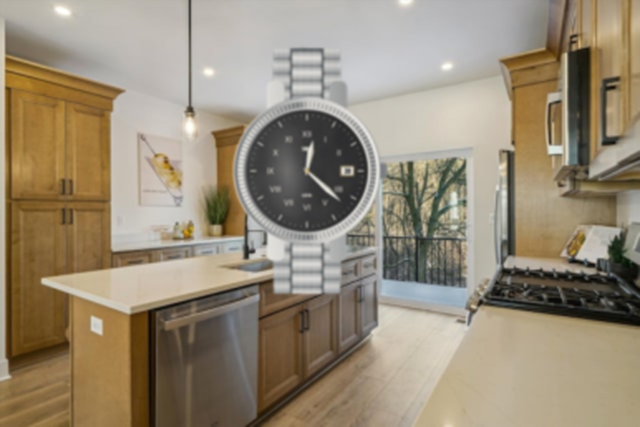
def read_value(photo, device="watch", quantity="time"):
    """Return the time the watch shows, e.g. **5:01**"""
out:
**12:22**
